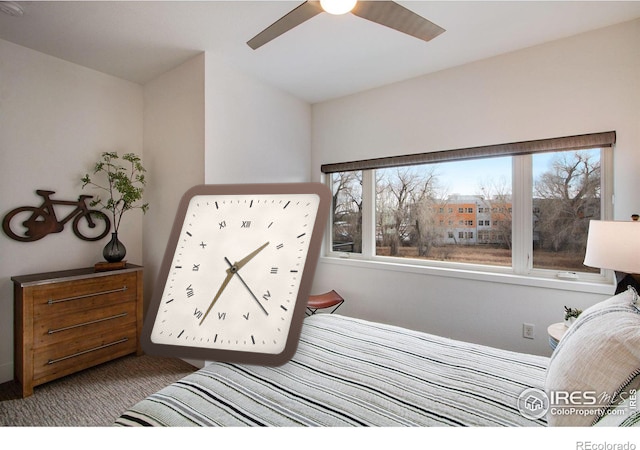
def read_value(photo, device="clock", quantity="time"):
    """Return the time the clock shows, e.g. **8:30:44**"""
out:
**1:33:22**
